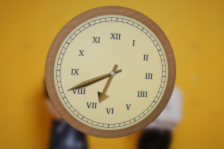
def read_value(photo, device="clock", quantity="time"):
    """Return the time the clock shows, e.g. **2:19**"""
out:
**6:41**
